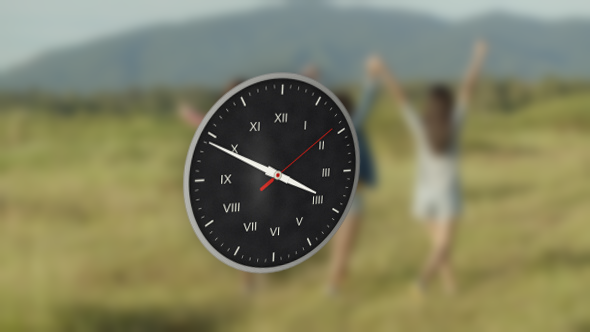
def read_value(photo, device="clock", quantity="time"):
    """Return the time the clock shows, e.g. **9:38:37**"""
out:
**3:49:09**
